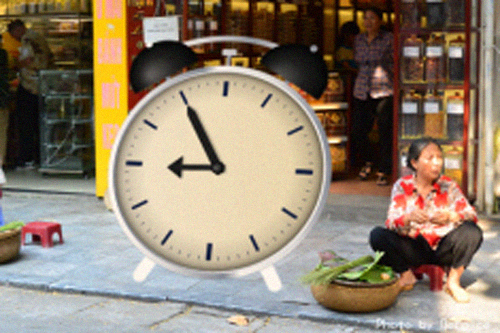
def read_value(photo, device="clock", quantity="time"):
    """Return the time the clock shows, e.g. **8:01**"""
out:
**8:55**
